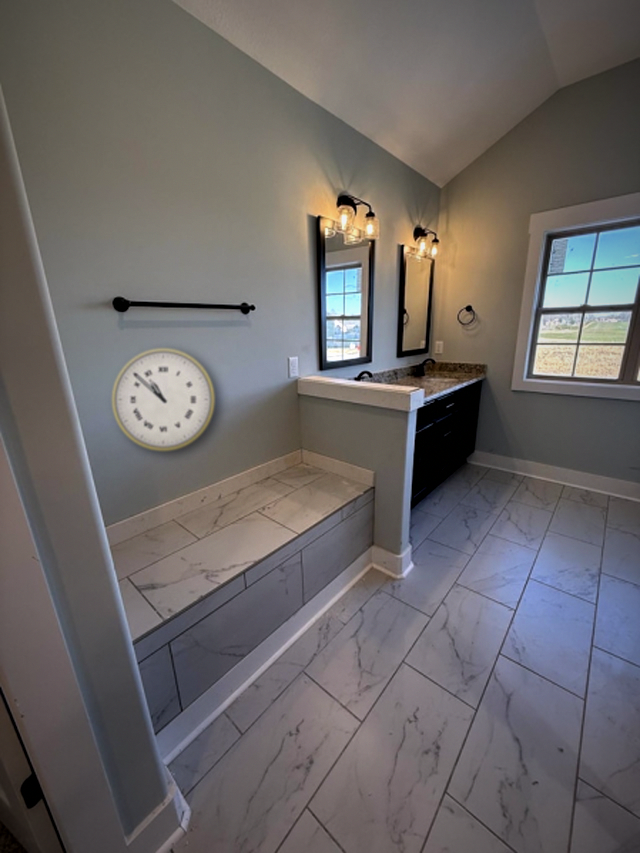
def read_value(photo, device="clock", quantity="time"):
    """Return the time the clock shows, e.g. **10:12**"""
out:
**10:52**
